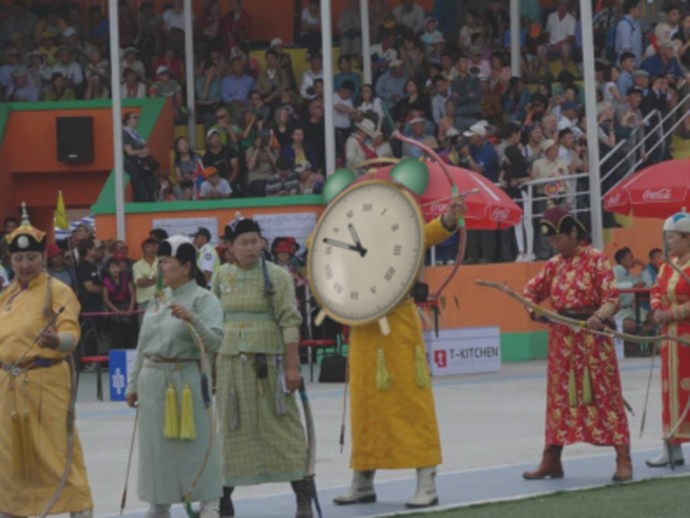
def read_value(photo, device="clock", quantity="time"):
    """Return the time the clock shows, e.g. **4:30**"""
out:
**10:47**
